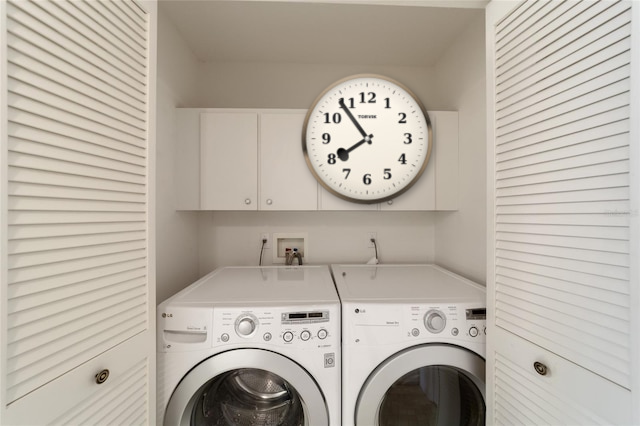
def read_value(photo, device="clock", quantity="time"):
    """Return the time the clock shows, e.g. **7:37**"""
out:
**7:54**
